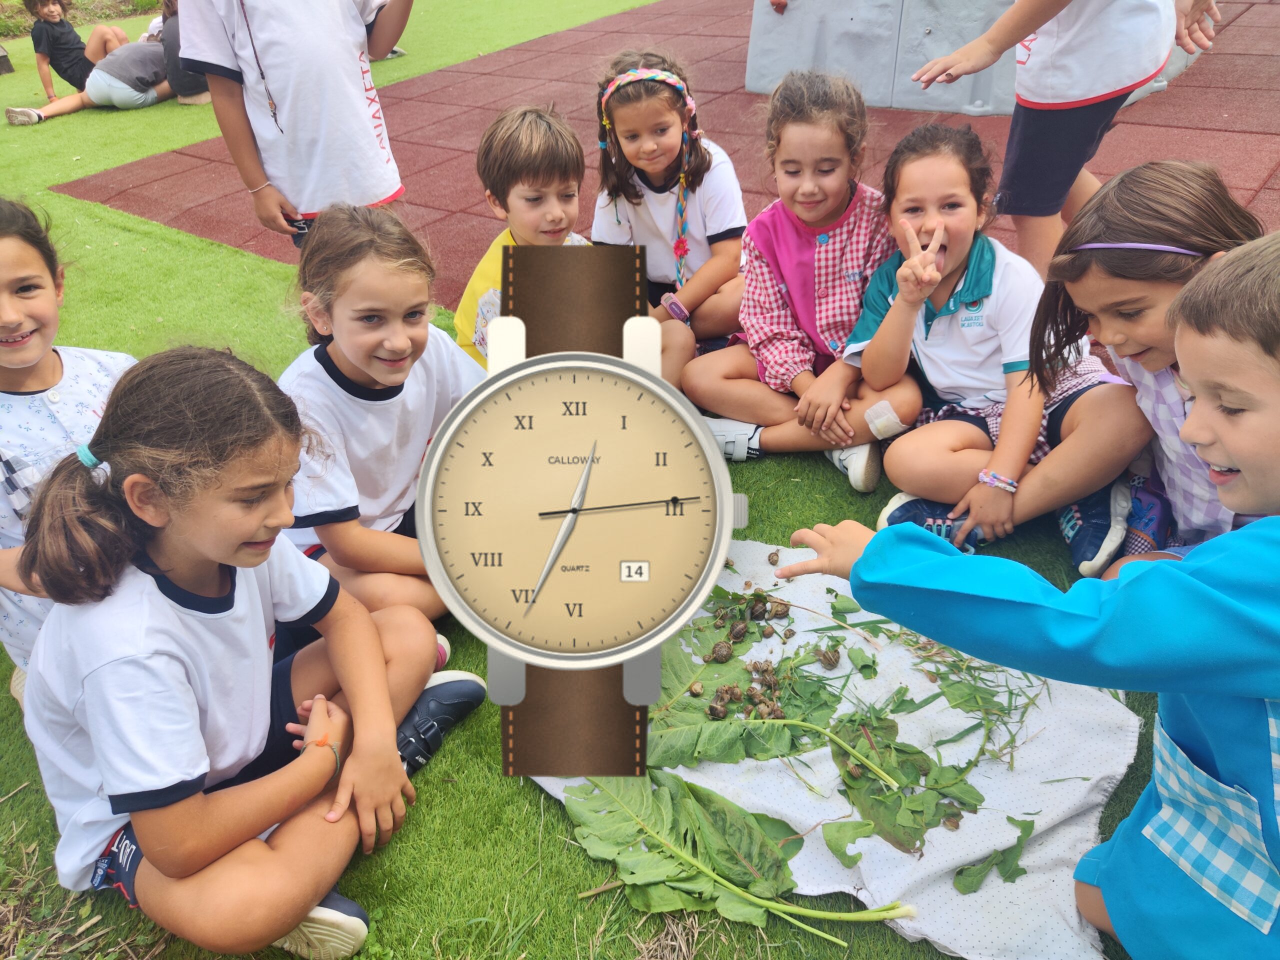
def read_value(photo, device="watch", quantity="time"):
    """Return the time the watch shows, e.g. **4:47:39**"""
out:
**12:34:14**
